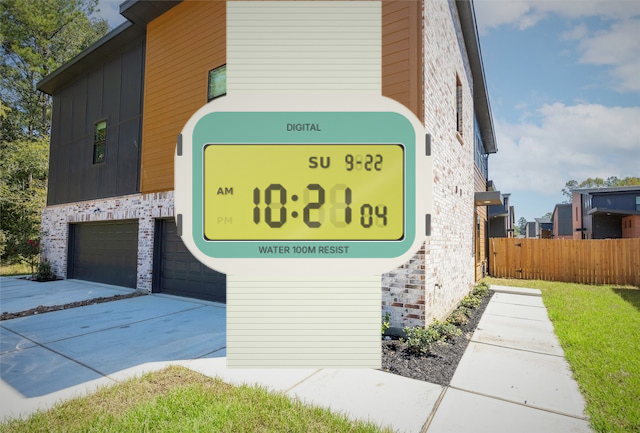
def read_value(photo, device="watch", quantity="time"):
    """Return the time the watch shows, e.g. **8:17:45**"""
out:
**10:21:04**
